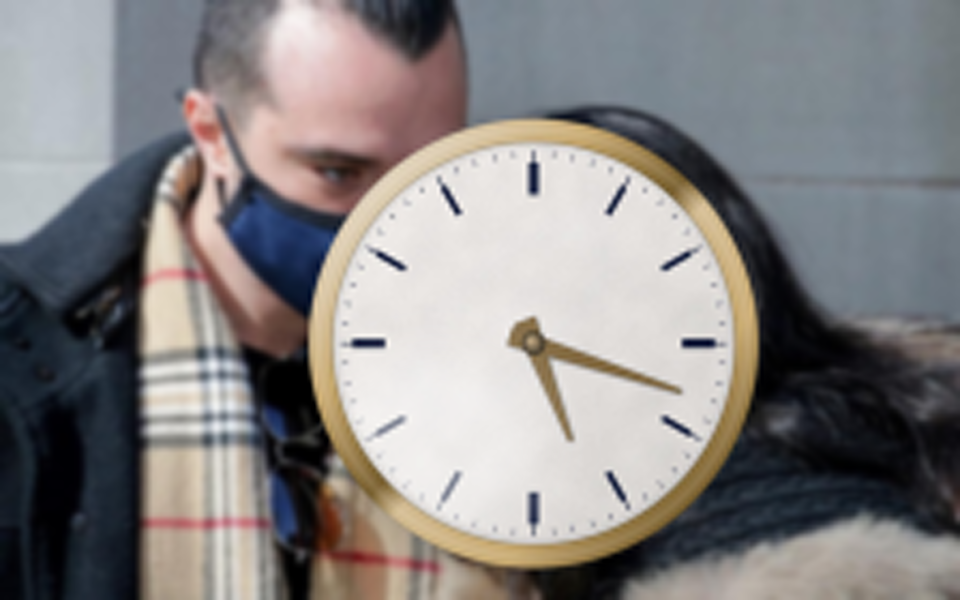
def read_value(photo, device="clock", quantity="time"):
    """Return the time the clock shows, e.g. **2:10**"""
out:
**5:18**
